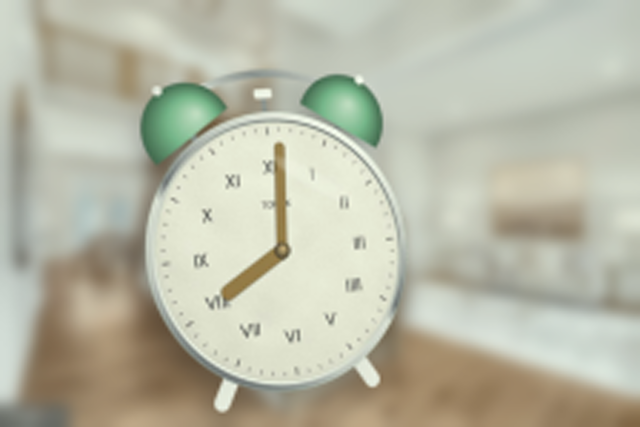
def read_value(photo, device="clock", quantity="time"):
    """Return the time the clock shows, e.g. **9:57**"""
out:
**8:01**
